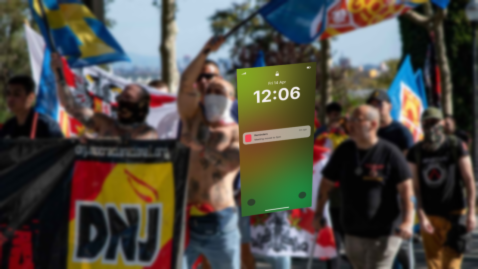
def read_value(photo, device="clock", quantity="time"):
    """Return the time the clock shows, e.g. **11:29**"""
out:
**12:06**
